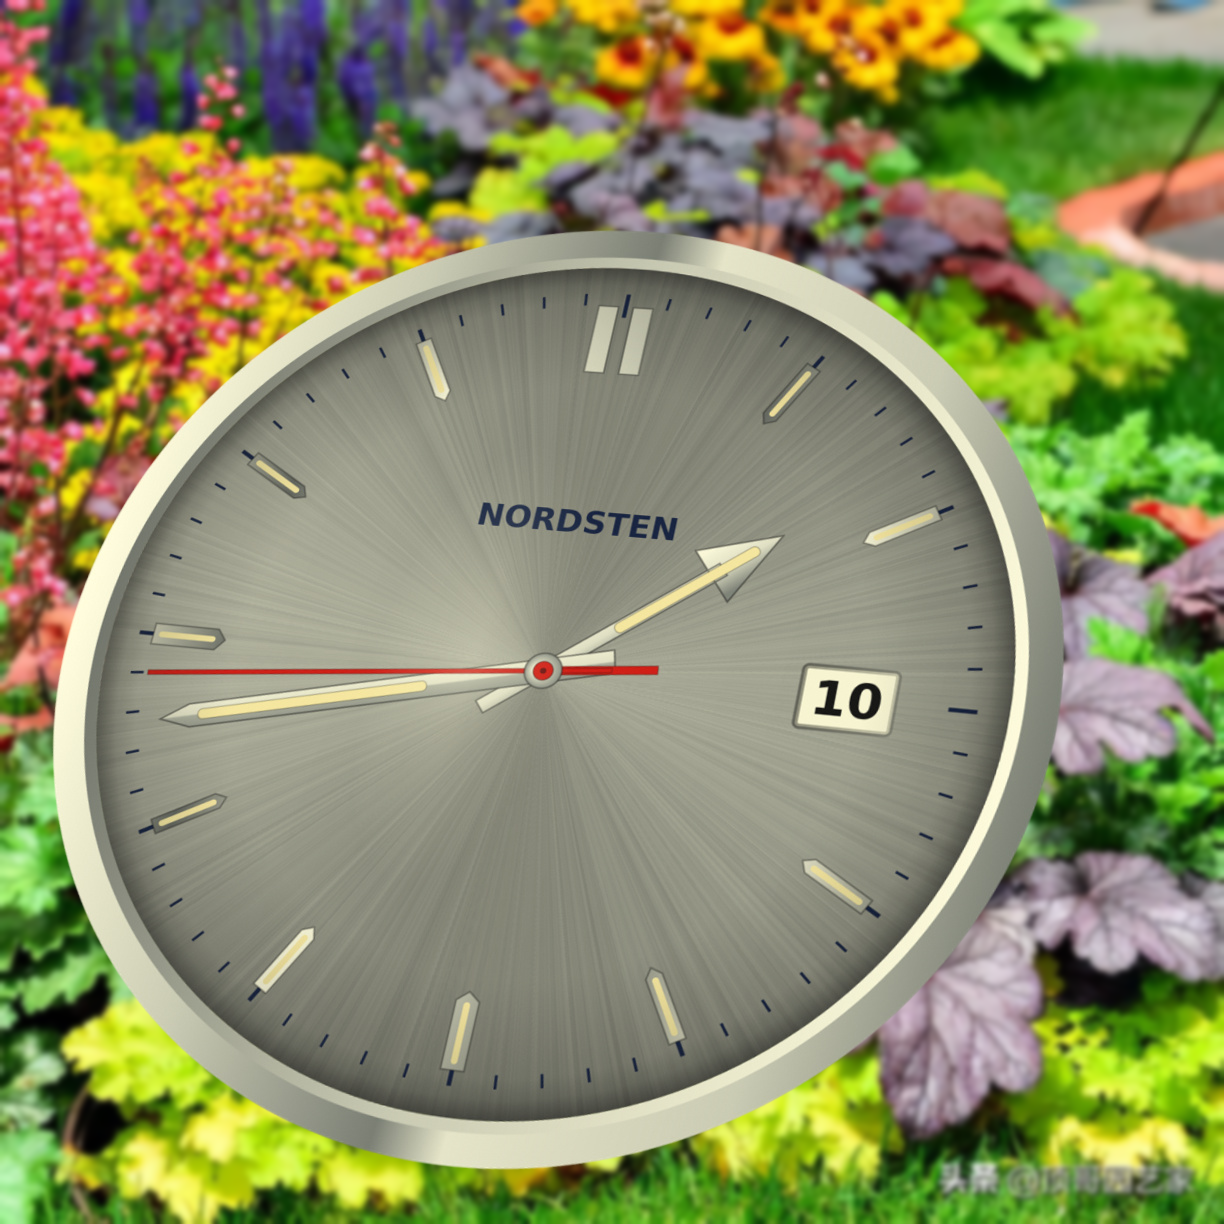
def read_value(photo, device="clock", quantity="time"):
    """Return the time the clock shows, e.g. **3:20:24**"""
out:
**1:42:44**
